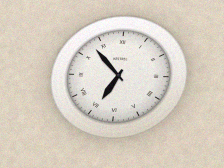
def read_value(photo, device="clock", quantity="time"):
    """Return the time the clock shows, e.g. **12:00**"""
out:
**6:53**
